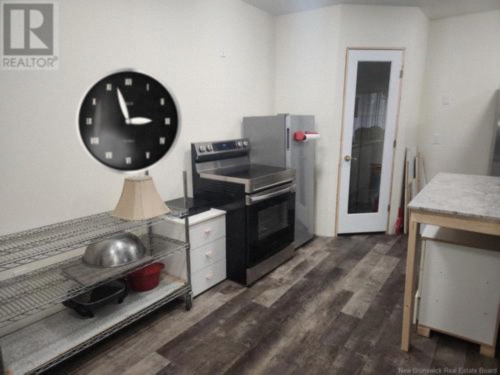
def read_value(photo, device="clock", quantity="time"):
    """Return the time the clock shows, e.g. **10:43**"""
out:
**2:57**
